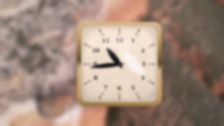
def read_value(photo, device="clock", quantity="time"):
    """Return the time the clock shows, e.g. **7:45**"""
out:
**10:44**
